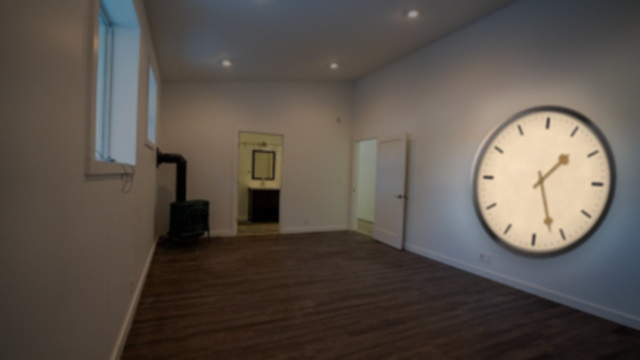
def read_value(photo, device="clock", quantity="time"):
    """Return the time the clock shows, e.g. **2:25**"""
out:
**1:27**
